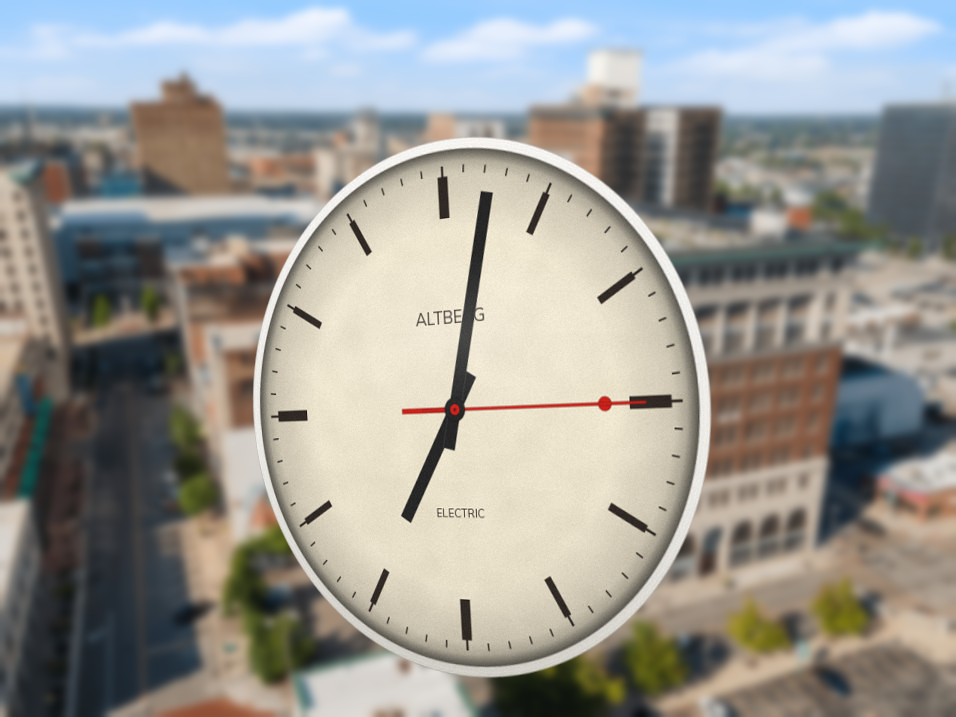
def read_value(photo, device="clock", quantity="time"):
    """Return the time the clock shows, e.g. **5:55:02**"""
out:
**7:02:15**
